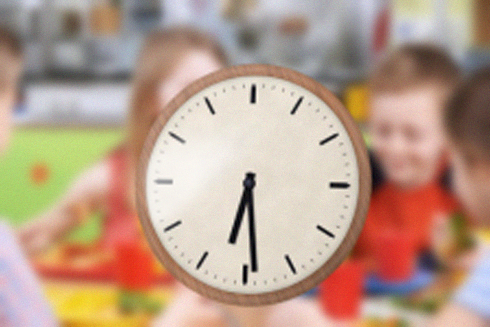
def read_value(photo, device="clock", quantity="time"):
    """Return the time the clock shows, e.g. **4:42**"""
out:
**6:29**
